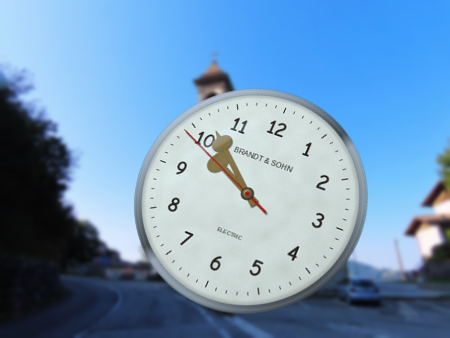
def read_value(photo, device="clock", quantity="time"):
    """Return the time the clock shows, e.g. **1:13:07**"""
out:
**9:51:49**
